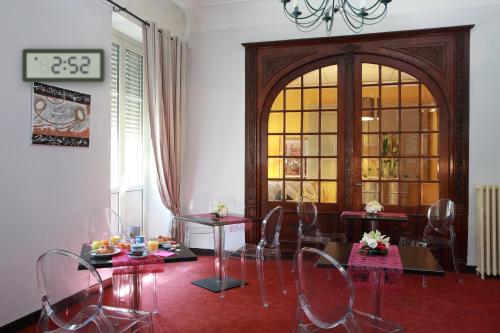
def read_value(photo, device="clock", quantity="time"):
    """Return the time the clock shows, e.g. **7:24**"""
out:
**2:52**
